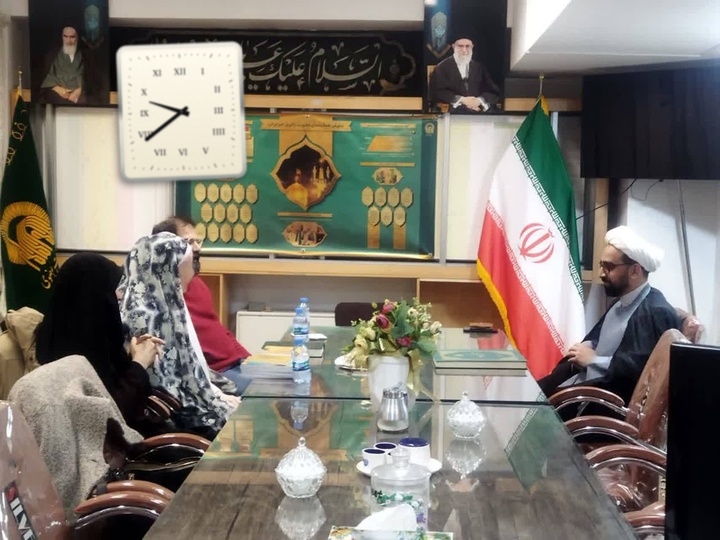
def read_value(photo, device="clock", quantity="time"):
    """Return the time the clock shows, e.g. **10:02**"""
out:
**9:39**
